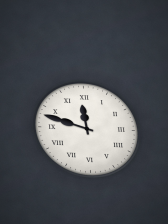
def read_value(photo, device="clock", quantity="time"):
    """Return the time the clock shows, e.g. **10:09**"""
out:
**11:48**
